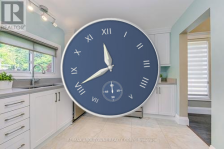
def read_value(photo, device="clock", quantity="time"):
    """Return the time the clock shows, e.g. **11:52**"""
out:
**11:41**
